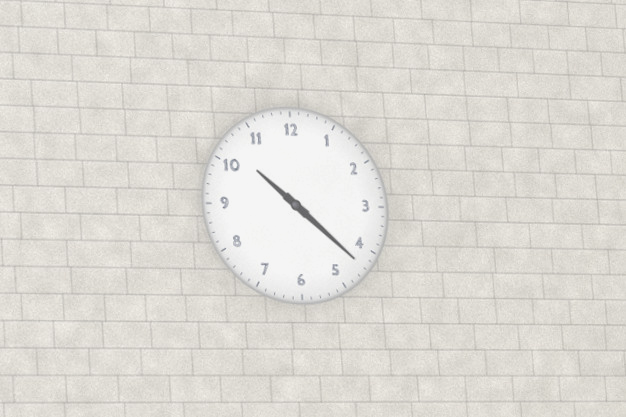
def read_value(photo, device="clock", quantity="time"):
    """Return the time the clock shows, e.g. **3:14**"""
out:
**10:22**
